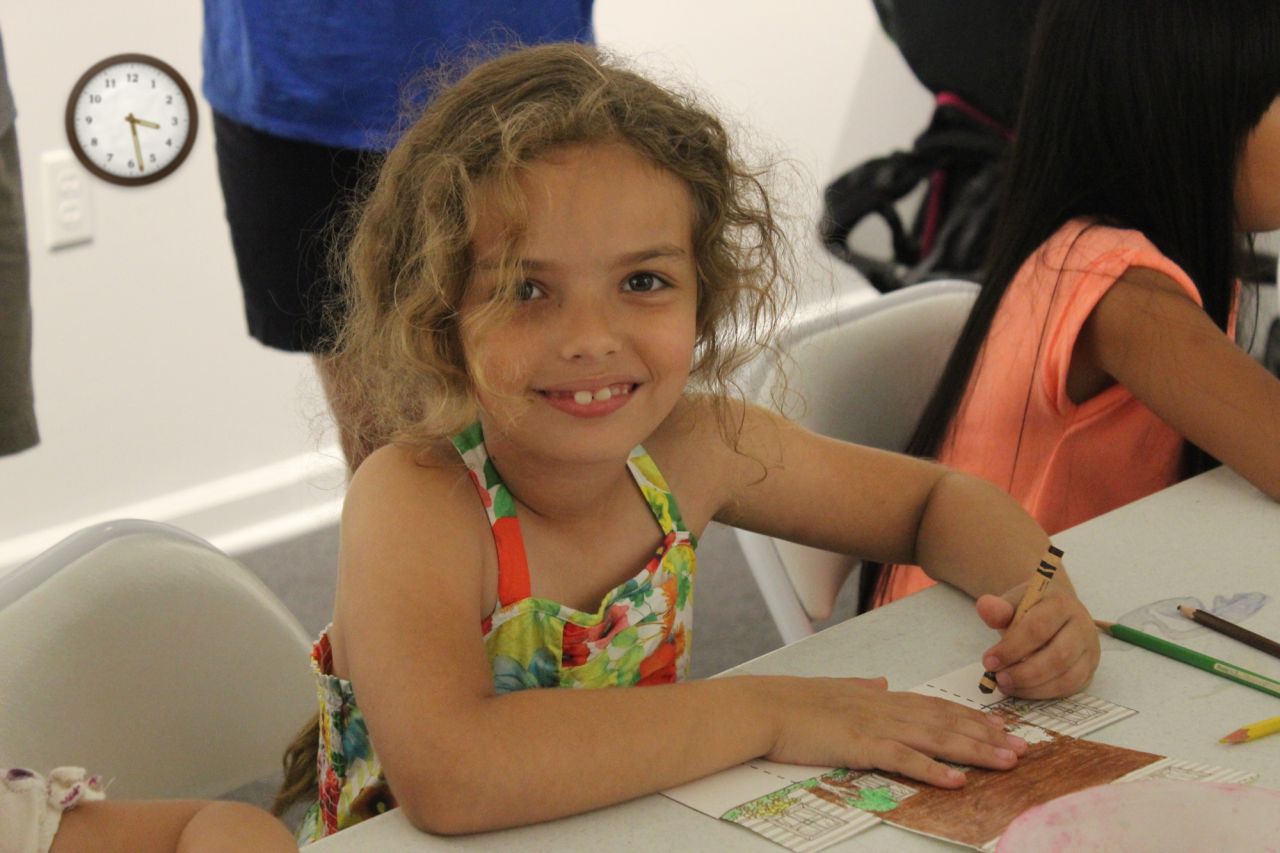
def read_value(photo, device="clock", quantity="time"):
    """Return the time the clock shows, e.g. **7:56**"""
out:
**3:28**
